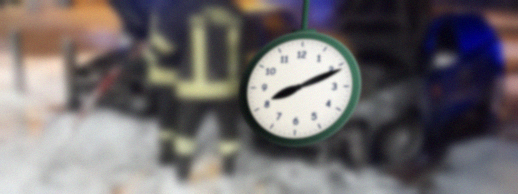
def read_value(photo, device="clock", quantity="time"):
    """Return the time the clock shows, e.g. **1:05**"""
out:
**8:11**
